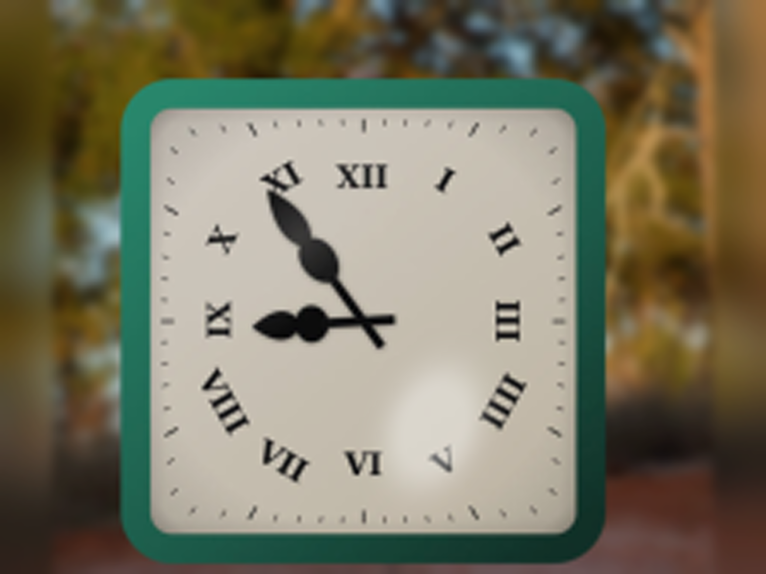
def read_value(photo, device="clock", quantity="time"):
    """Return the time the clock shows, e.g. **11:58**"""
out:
**8:54**
